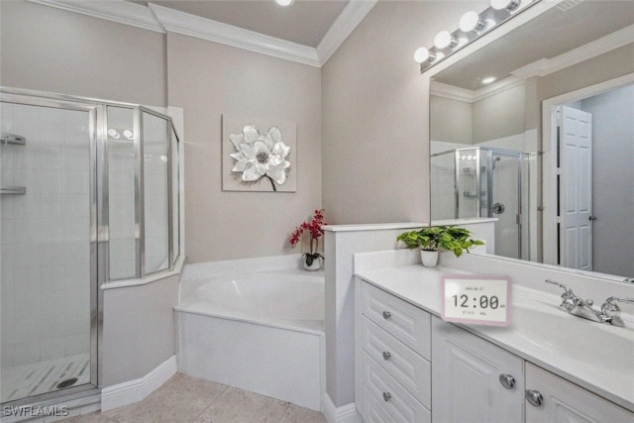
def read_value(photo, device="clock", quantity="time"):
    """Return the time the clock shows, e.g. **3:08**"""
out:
**12:00**
